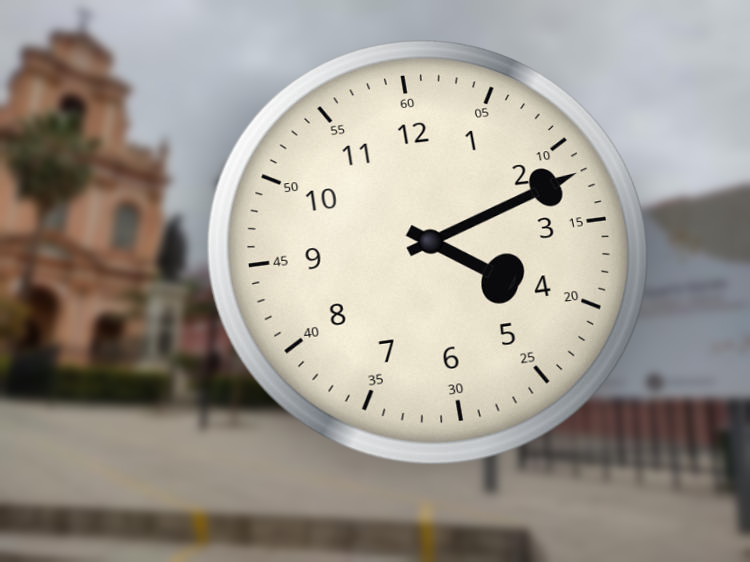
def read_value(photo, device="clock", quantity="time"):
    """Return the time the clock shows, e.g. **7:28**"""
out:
**4:12**
